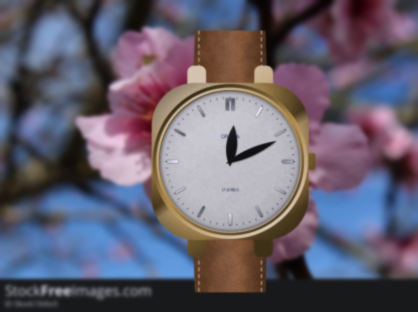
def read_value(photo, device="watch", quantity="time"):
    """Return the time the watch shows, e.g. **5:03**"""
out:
**12:11**
